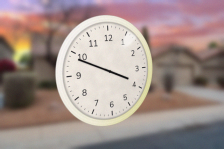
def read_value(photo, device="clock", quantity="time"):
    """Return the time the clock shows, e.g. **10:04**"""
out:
**3:49**
